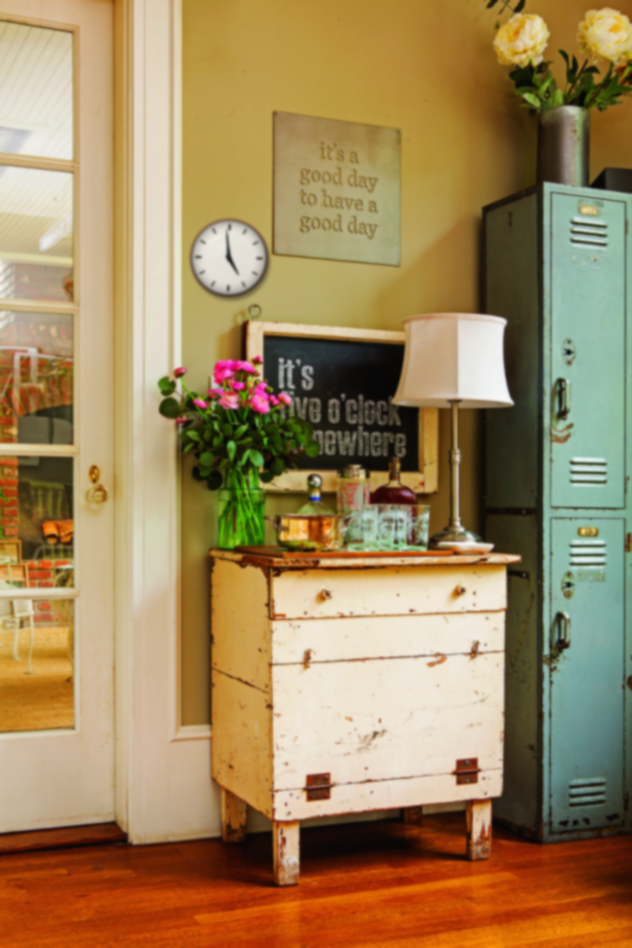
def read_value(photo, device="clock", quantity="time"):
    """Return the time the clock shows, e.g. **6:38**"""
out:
**4:59**
